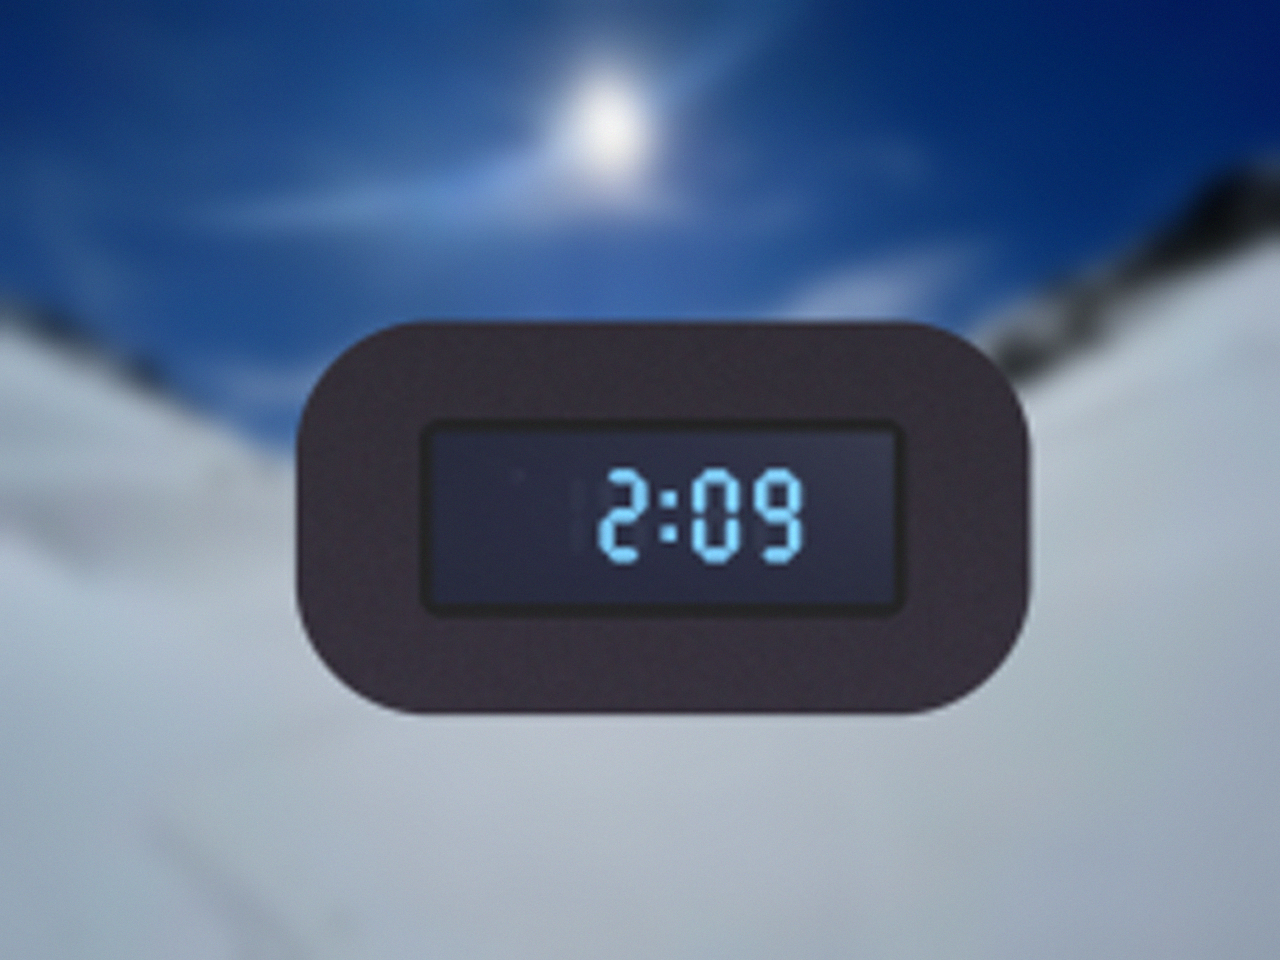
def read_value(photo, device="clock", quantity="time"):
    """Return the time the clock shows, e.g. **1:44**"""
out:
**2:09**
